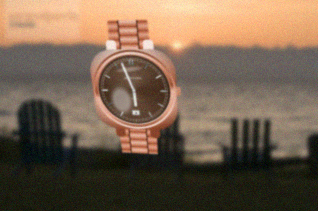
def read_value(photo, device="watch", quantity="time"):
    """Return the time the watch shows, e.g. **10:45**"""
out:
**5:57**
